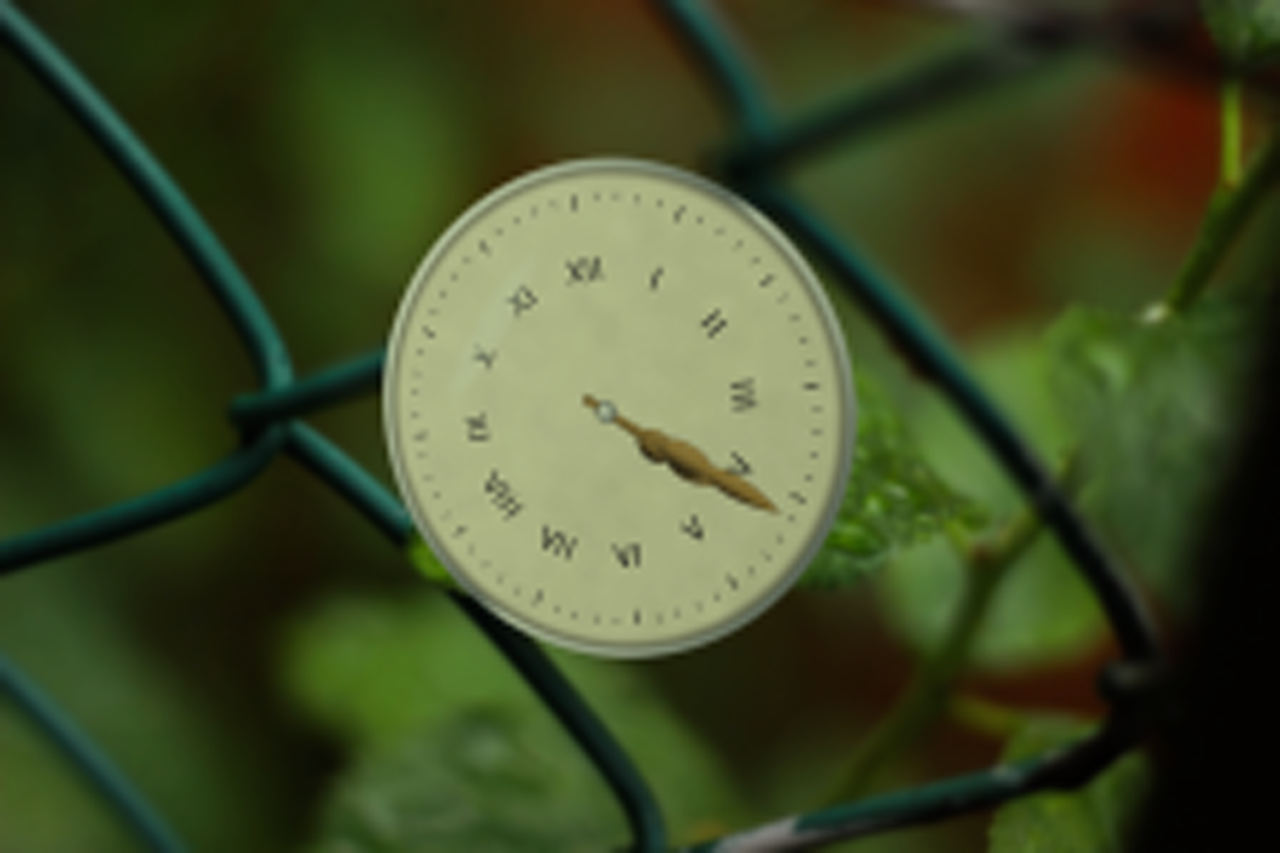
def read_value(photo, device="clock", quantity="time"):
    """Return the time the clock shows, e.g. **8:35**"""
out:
**4:21**
